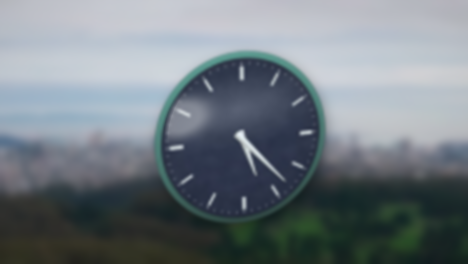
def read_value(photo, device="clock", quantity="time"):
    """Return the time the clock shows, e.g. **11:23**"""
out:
**5:23**
